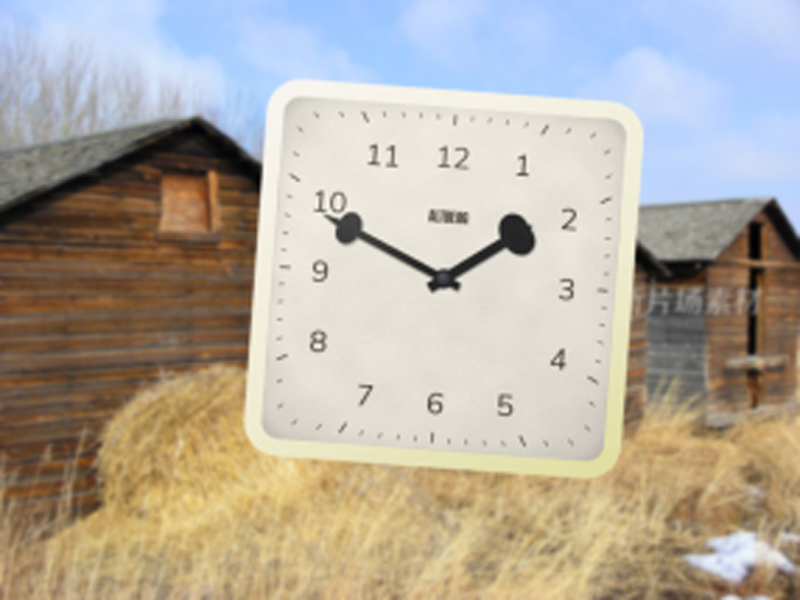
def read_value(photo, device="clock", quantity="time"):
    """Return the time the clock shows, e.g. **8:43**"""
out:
**1:49**
